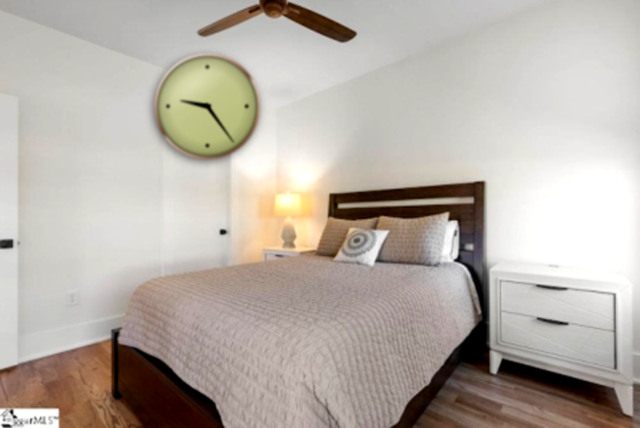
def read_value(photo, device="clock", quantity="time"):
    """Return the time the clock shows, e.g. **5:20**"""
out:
**9:24**
